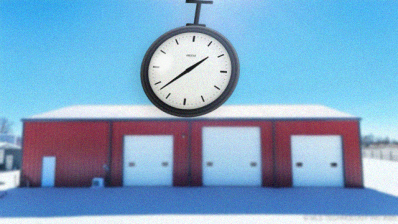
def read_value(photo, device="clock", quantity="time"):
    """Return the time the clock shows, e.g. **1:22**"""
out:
**1:38**
